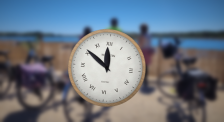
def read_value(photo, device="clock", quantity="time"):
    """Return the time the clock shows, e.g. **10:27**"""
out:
**11:51**
